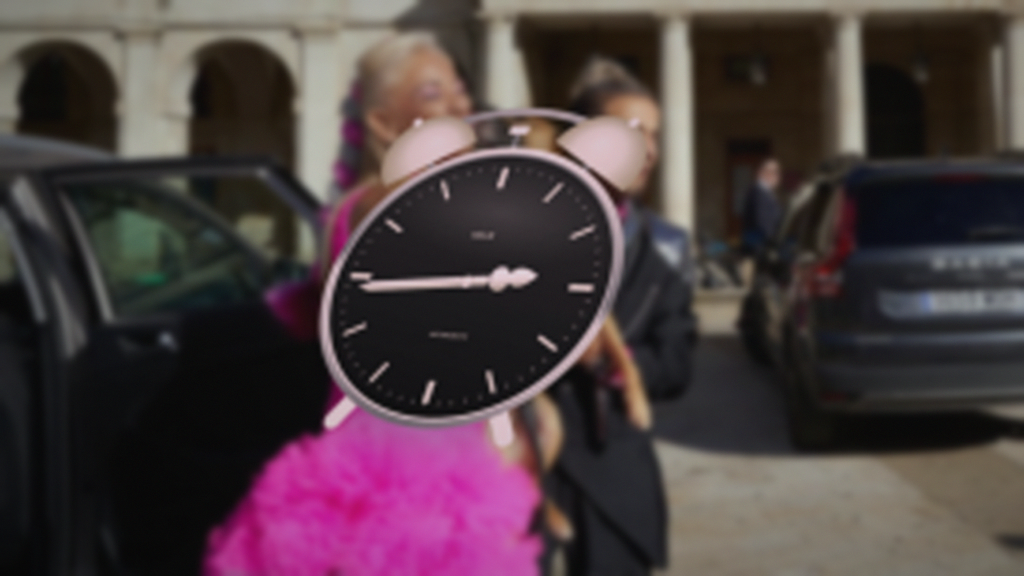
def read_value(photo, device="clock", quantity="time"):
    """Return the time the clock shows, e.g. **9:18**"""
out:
**2:44**
